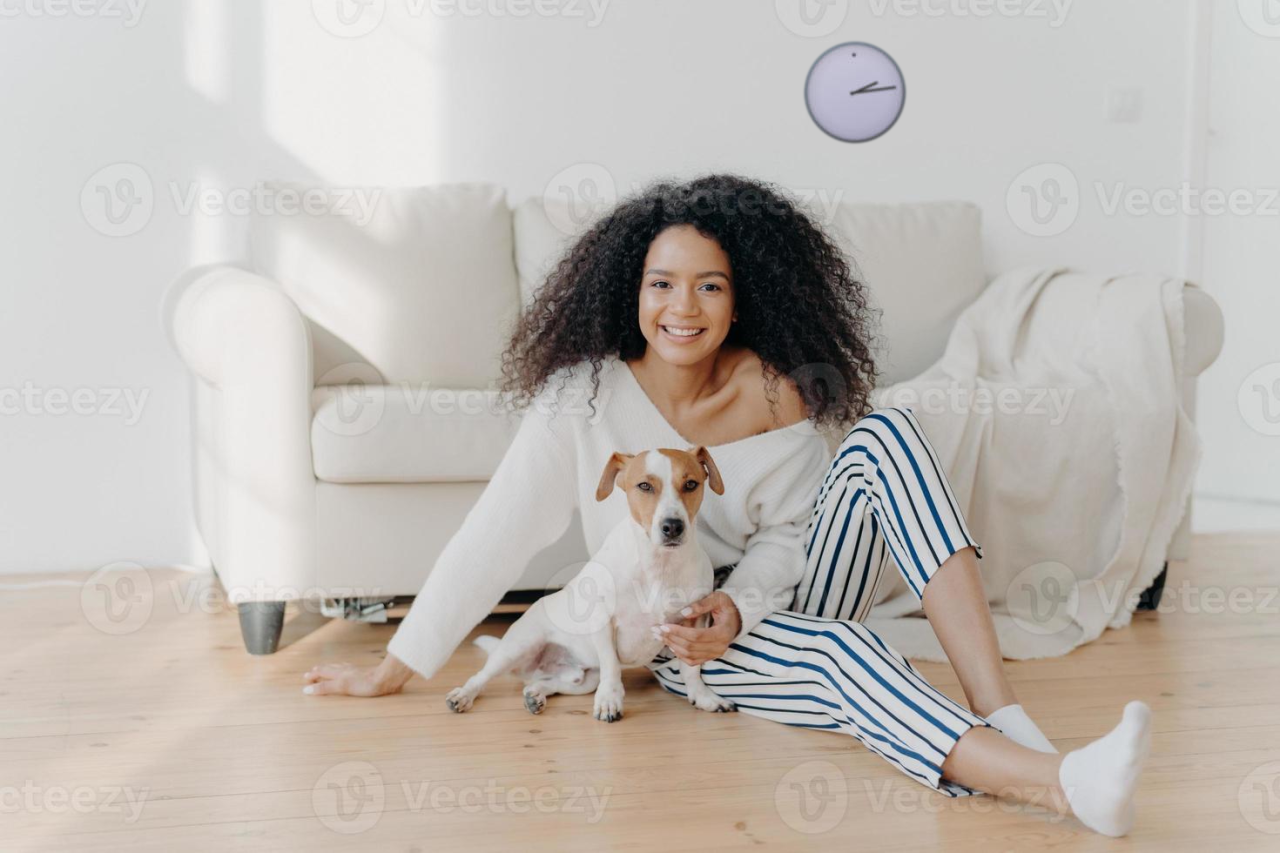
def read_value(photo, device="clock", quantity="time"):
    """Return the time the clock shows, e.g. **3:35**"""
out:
**2:14**
